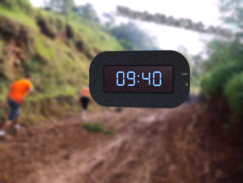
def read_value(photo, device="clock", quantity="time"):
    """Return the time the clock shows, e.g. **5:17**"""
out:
**9:40**
